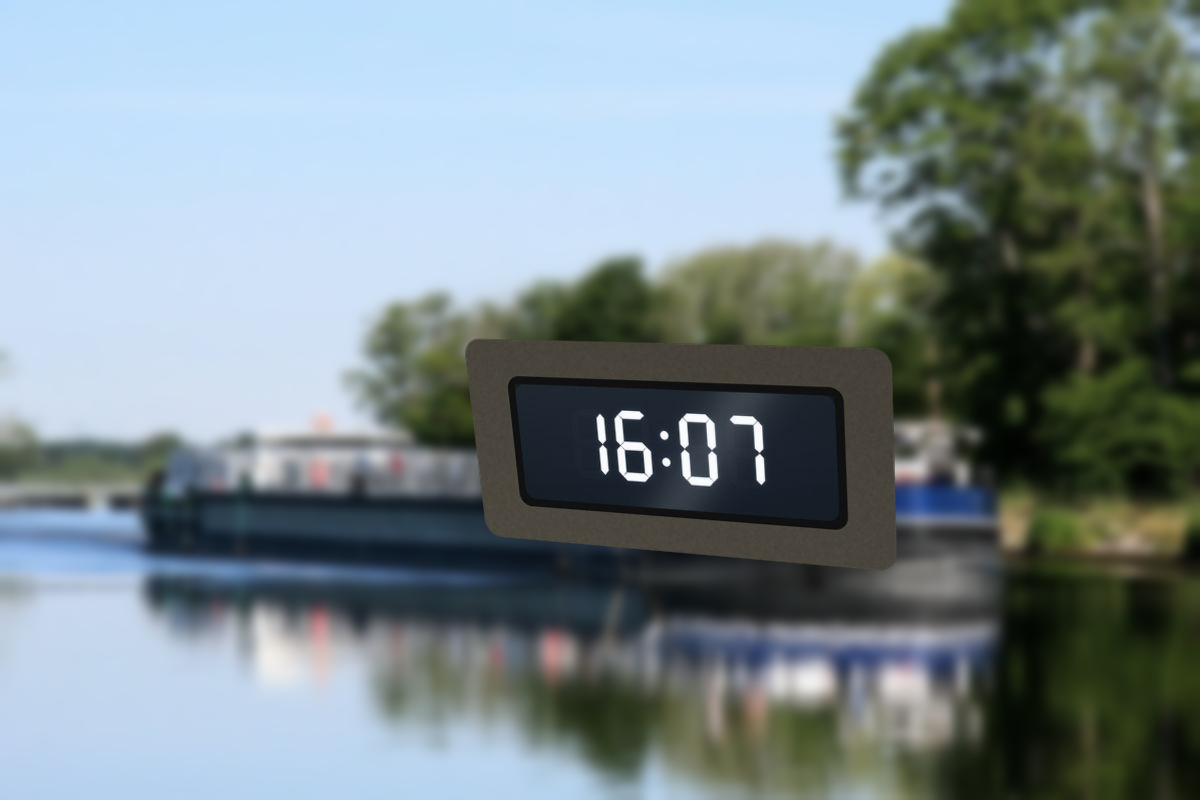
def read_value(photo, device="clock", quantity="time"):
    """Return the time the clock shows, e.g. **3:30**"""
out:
**16:07**
